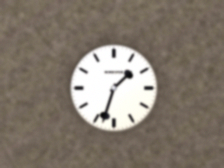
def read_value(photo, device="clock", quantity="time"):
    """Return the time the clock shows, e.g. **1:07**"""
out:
**1:33**
